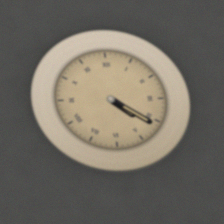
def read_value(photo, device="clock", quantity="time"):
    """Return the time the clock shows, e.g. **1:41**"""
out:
**4:21**
